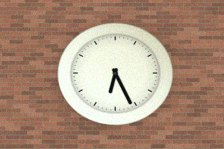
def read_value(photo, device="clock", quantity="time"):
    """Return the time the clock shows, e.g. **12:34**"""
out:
**6:26**
